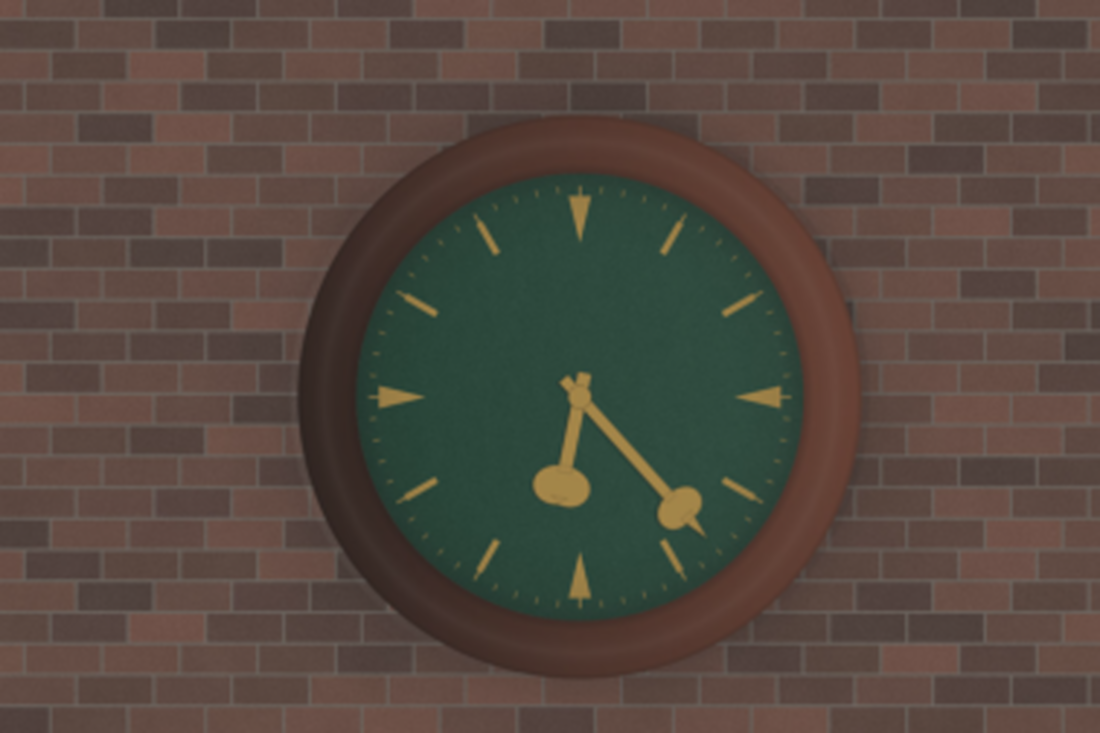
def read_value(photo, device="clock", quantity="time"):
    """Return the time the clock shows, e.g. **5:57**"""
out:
**6:23**
